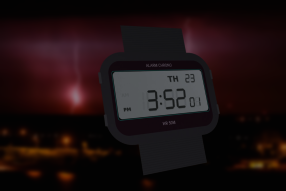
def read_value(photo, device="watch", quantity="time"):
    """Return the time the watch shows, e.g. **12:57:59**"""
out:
**3:52:01**
